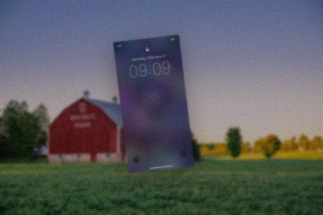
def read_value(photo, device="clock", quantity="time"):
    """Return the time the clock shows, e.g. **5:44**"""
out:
**9:09**
